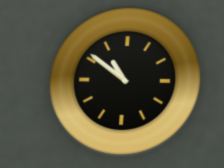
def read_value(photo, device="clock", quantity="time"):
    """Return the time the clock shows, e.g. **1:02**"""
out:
**10:51**
